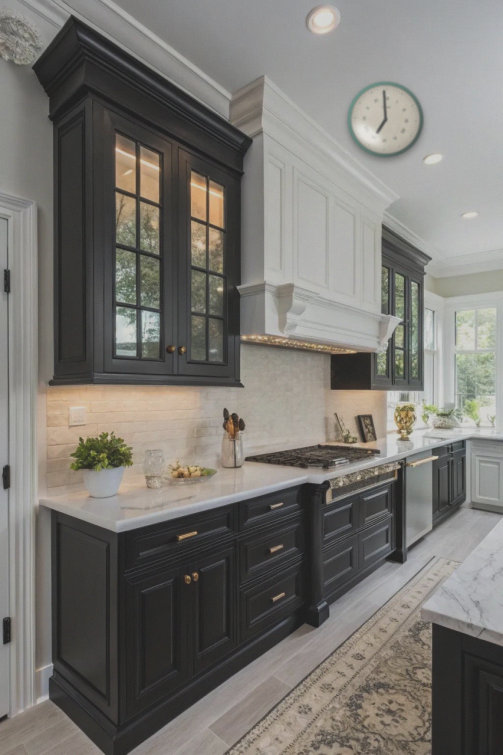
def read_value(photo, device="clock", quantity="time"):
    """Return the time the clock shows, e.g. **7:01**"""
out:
**6:59**
